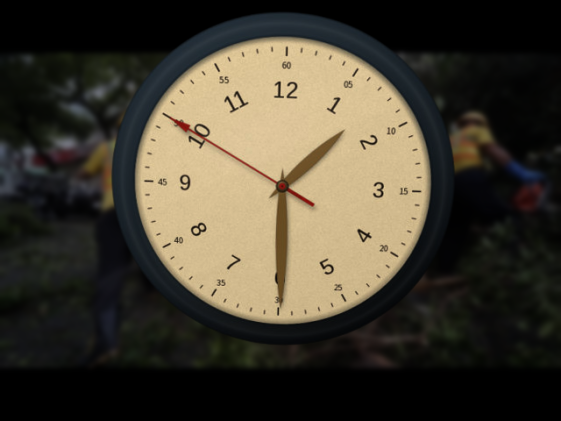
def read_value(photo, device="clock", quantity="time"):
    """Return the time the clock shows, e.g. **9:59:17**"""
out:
**1:29:50**
